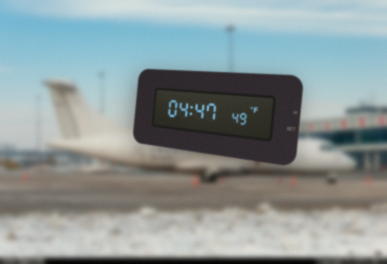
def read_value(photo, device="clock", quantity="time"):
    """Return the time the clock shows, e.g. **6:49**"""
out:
**4:47**
